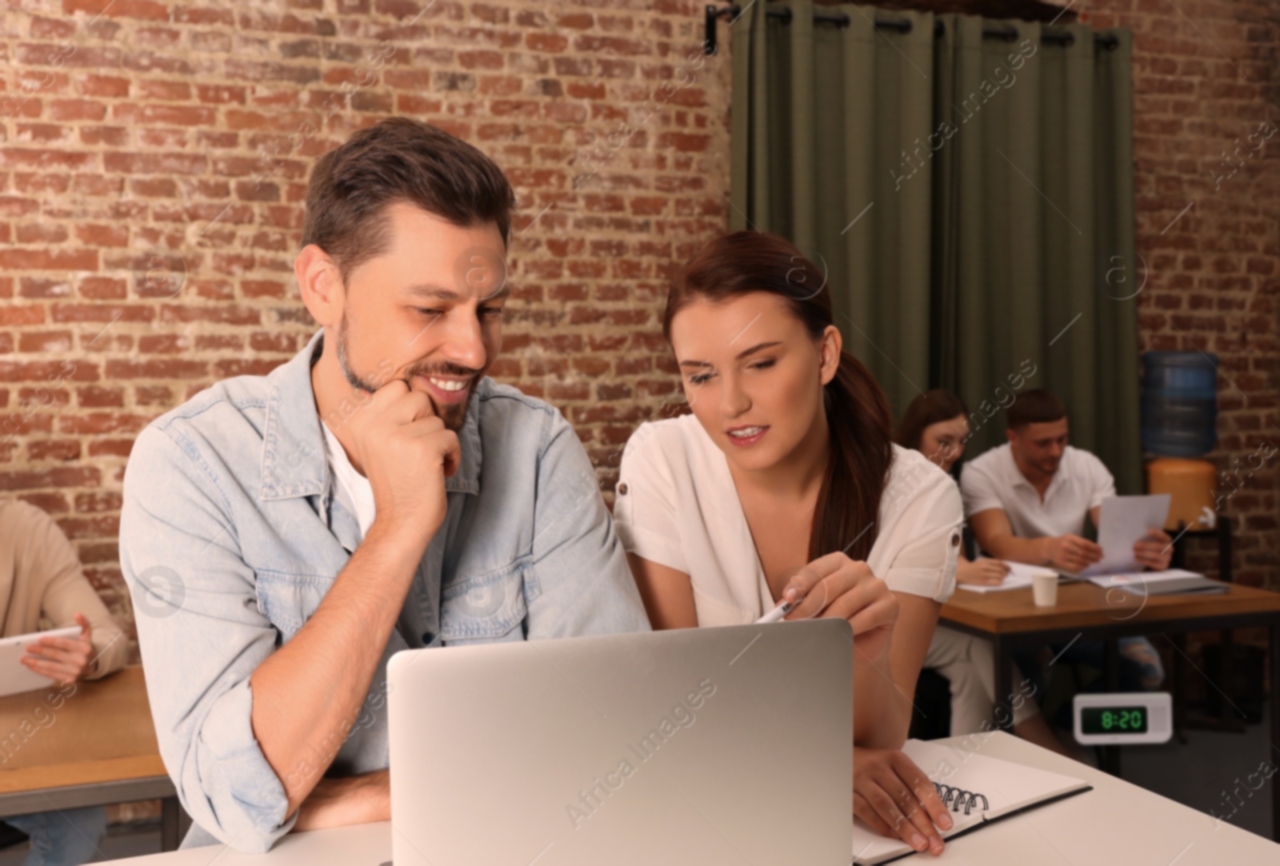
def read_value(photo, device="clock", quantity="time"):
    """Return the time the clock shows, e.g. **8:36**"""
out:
**8:20**
